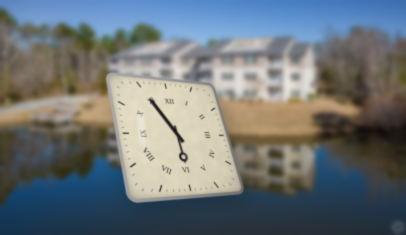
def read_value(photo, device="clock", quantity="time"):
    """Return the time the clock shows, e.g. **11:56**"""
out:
**5:55**
